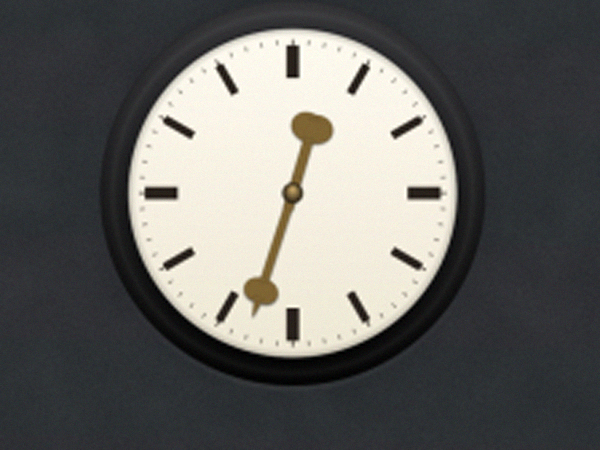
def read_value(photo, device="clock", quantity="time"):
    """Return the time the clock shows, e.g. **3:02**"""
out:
**12:33**
